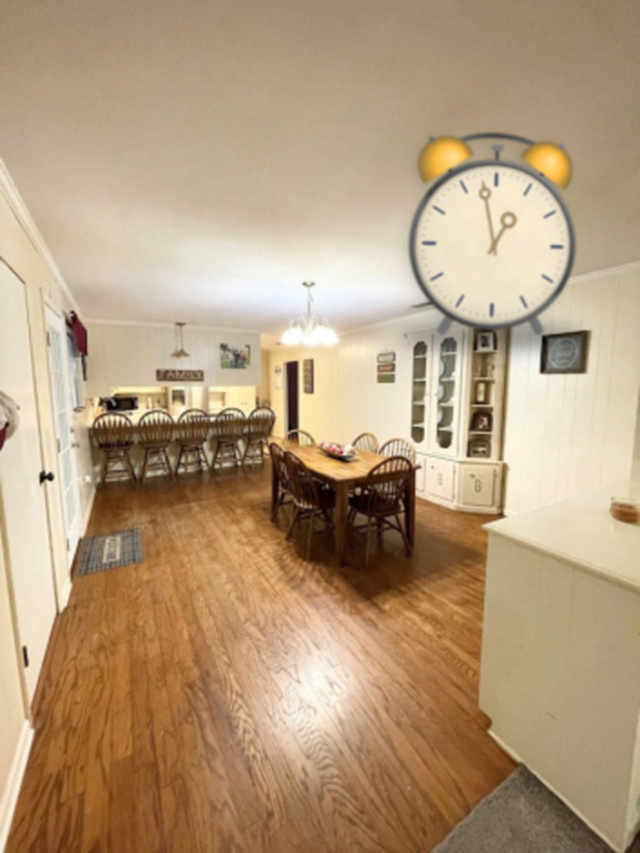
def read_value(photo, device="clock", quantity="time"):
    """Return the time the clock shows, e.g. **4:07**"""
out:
**12:58**
